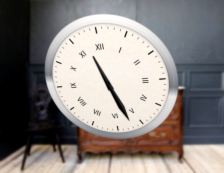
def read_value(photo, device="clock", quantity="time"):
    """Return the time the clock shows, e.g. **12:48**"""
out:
**11:27**
